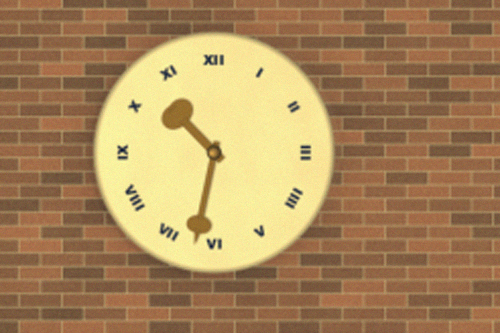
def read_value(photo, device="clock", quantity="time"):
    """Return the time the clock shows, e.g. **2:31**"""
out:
**10:32**
